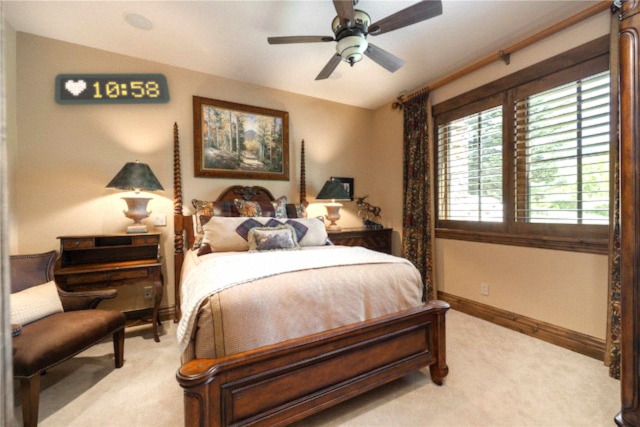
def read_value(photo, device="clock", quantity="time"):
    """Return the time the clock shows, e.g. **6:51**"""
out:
**10:58**
